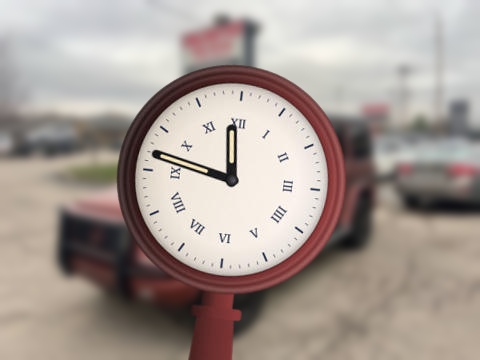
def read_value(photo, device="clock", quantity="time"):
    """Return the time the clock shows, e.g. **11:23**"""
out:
**11:47**
